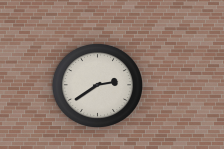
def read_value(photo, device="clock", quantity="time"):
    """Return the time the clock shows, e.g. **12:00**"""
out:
**2:39**
